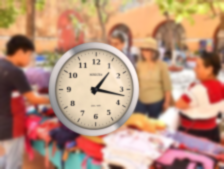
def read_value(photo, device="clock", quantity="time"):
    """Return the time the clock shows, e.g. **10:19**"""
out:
**1:17**
